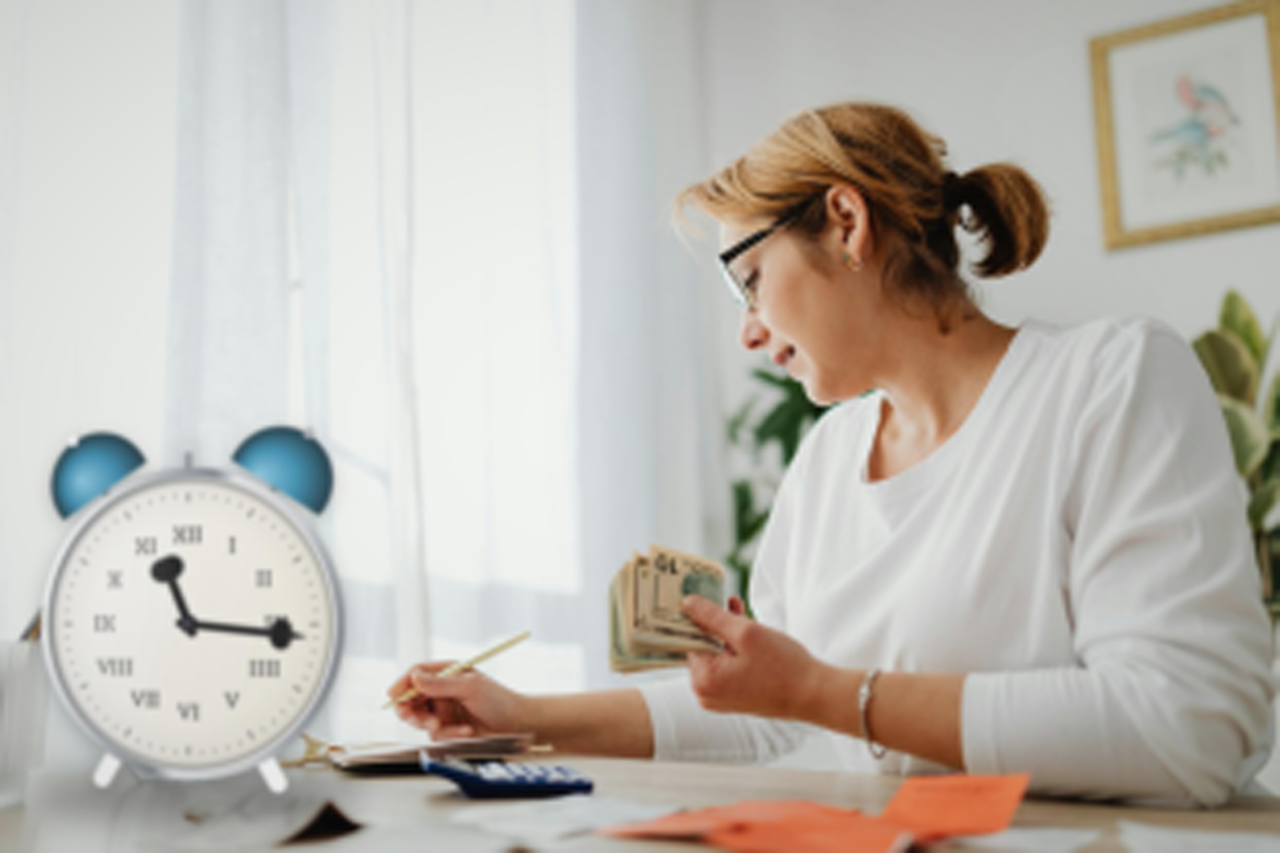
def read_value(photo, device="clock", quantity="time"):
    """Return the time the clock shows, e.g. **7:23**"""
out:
**11:16**
